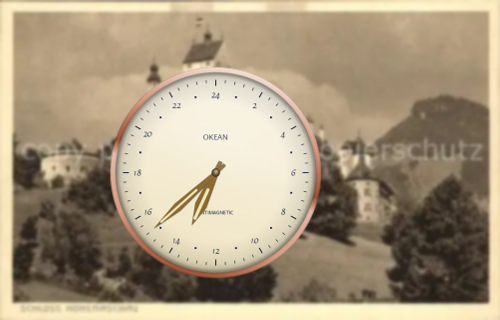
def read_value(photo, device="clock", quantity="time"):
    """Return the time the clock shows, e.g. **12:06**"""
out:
**13:38**
